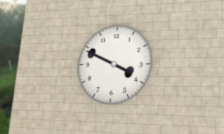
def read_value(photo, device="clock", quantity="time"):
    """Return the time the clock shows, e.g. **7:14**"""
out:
**3:49**
